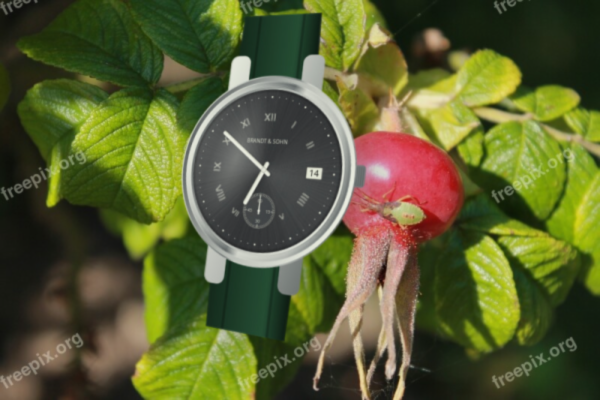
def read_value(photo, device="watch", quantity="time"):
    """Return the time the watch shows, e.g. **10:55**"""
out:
**6:51**
